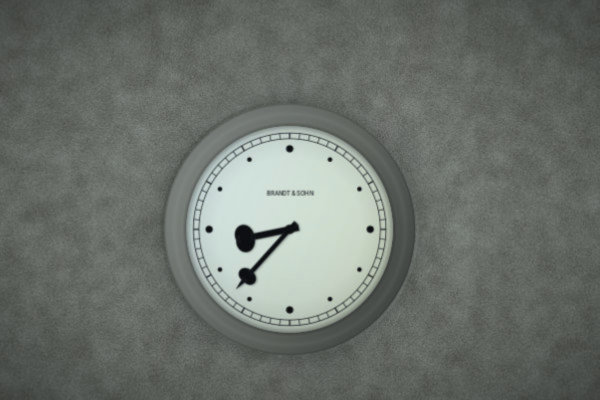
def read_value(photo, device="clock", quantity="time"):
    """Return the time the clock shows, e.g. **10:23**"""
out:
**8:37**
